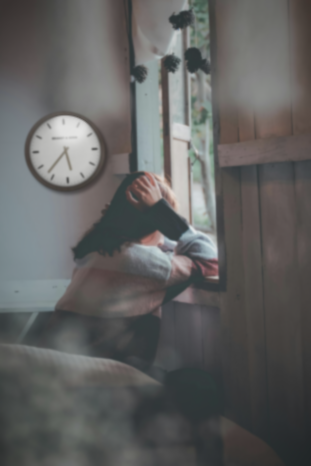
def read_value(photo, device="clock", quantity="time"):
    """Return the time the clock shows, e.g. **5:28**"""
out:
**5:37**
